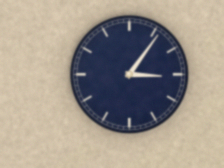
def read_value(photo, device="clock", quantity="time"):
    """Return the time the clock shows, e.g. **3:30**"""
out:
**3:06**
